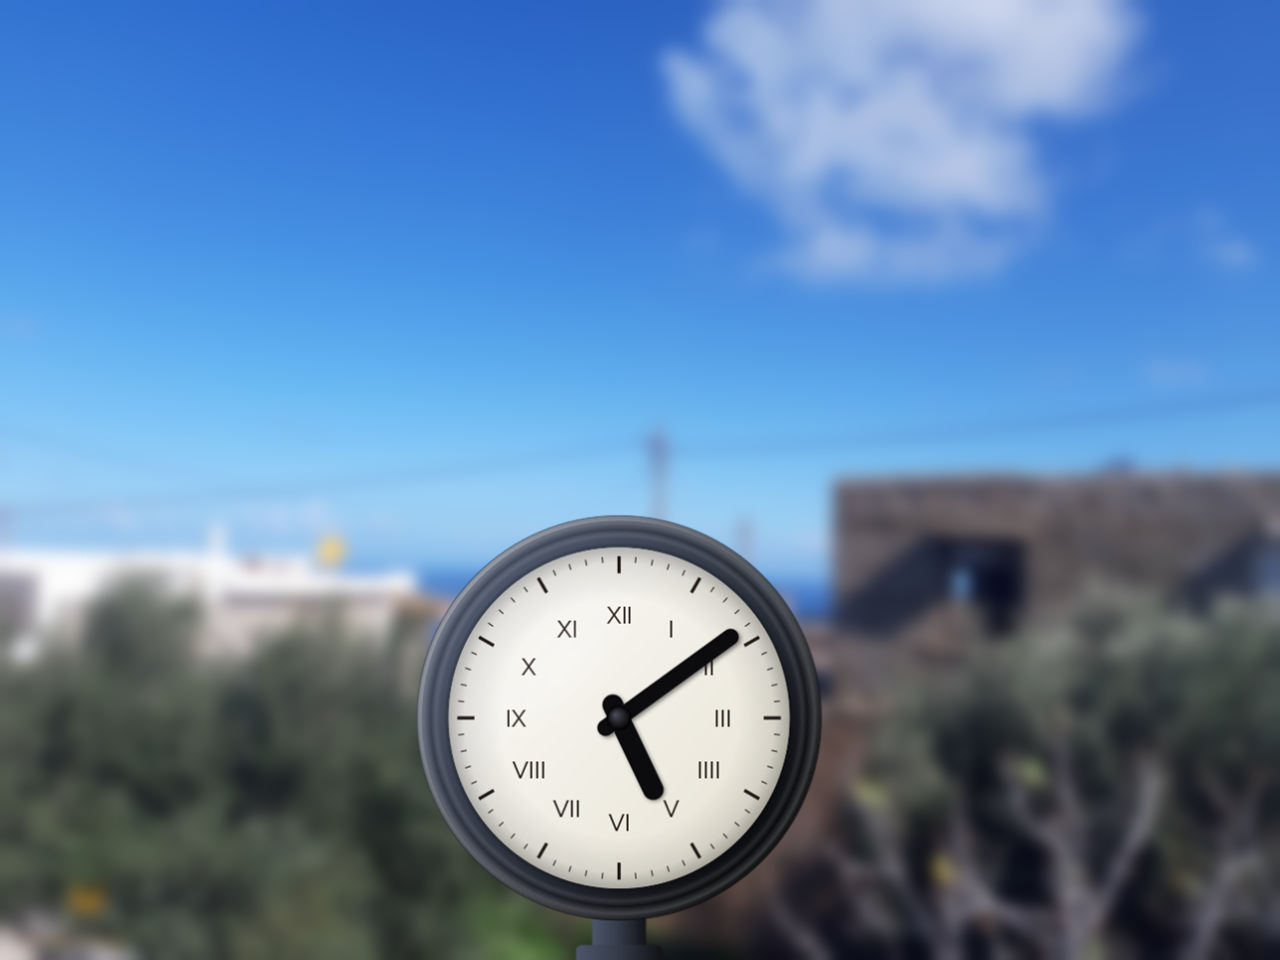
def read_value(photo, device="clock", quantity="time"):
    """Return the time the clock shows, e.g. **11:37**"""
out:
**5:09**
